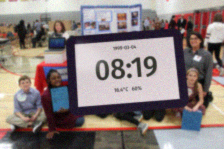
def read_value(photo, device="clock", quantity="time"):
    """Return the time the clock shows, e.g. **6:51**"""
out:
**8:19**
